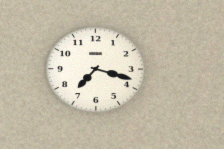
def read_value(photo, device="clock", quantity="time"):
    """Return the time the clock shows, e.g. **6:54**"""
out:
**7:18**
